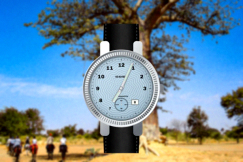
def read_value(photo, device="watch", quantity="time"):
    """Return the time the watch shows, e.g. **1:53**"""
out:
**7:04**
